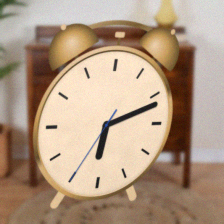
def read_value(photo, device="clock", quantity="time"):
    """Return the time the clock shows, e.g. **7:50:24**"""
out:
**6:11:35**
